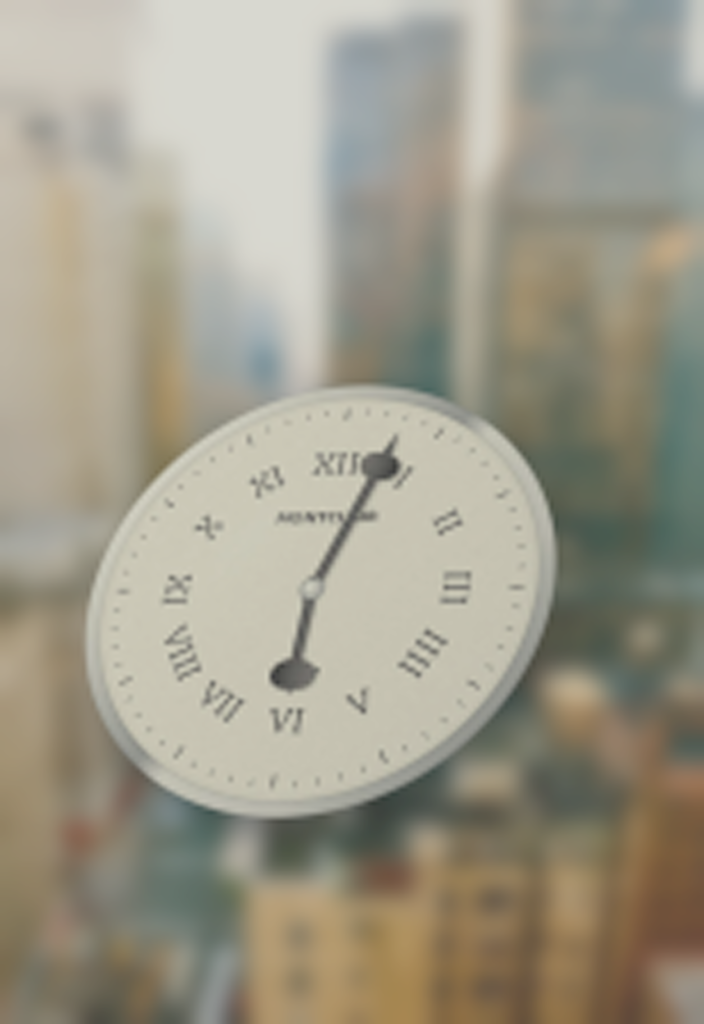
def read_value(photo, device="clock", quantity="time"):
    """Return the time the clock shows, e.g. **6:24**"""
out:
**6:03**
